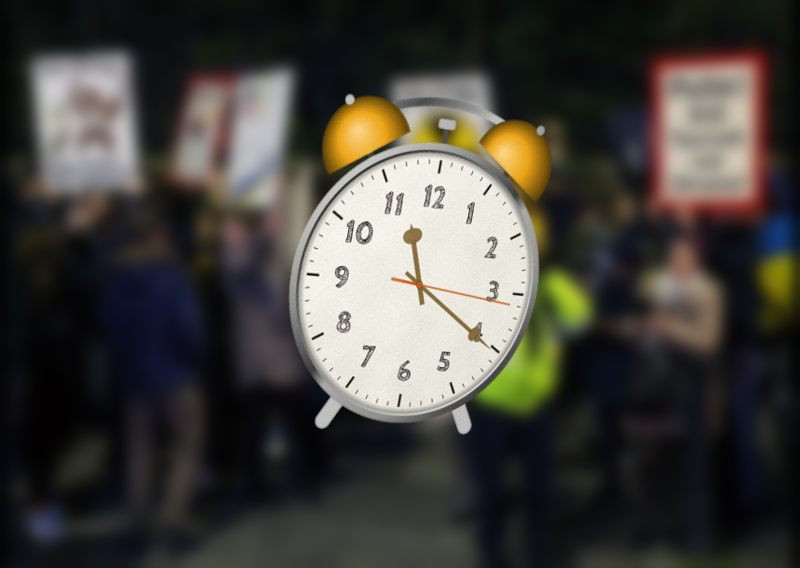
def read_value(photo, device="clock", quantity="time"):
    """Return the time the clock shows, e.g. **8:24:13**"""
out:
**11:20:16**
